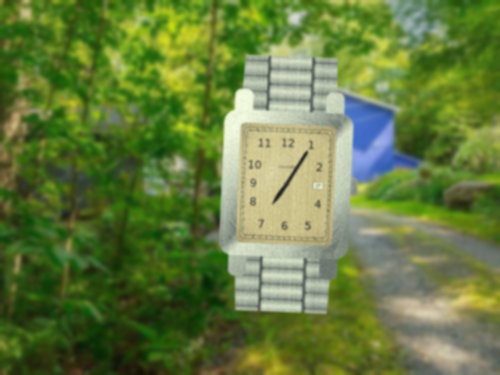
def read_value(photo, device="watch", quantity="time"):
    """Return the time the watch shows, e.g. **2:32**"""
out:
**7:05**
